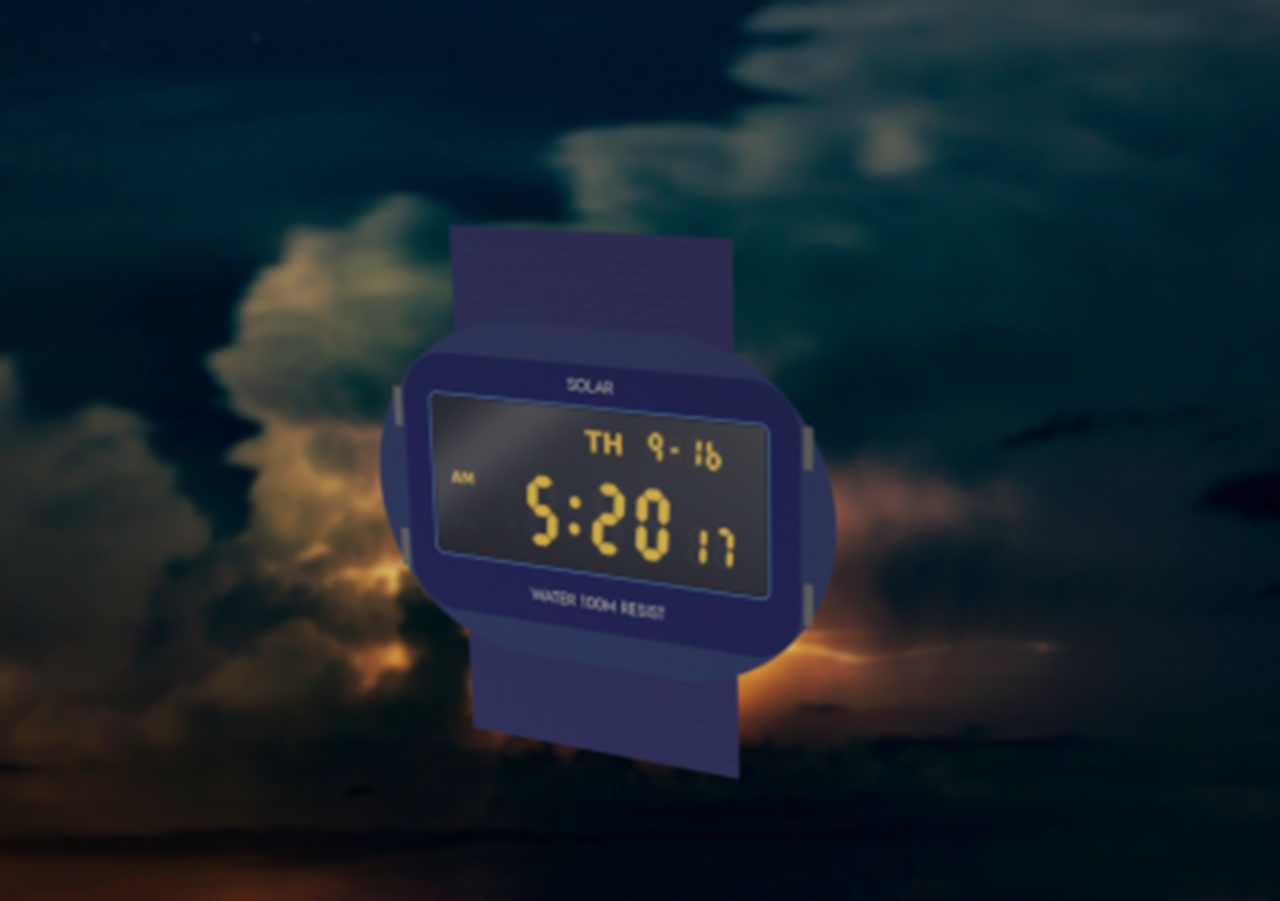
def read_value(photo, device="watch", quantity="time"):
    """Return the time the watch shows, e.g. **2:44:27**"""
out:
**5:20:17**
